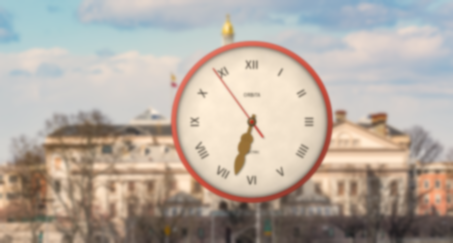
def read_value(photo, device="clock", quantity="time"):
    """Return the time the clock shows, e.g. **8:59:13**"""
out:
**6:32:54**
